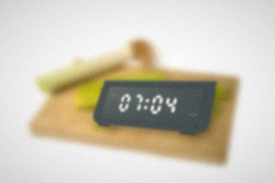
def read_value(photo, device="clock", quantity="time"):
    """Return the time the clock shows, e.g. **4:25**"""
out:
**7:04**
